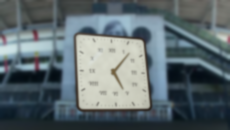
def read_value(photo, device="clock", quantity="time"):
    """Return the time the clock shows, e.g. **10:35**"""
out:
**5:07**
